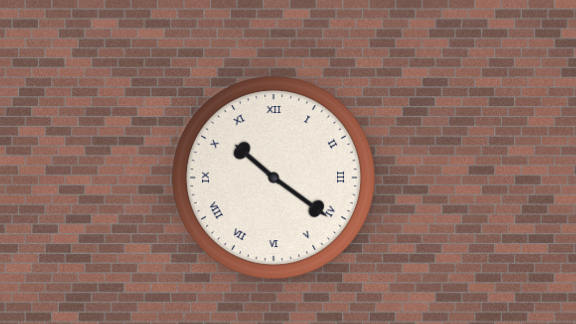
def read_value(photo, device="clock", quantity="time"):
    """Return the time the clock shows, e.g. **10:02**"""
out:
**10:21**
